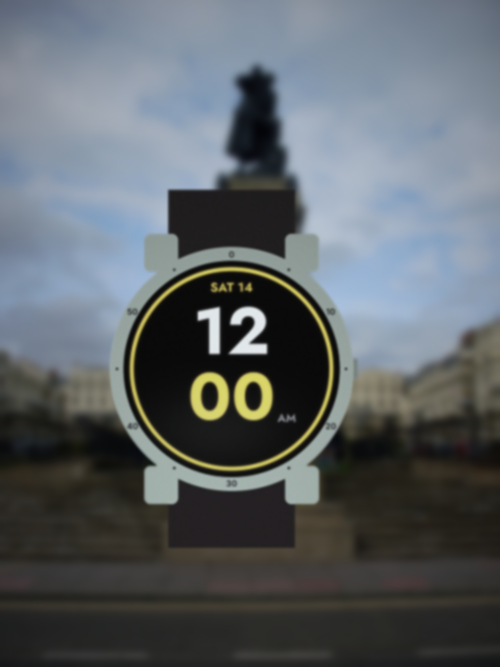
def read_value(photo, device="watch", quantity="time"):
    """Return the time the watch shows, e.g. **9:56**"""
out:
**12:00**
